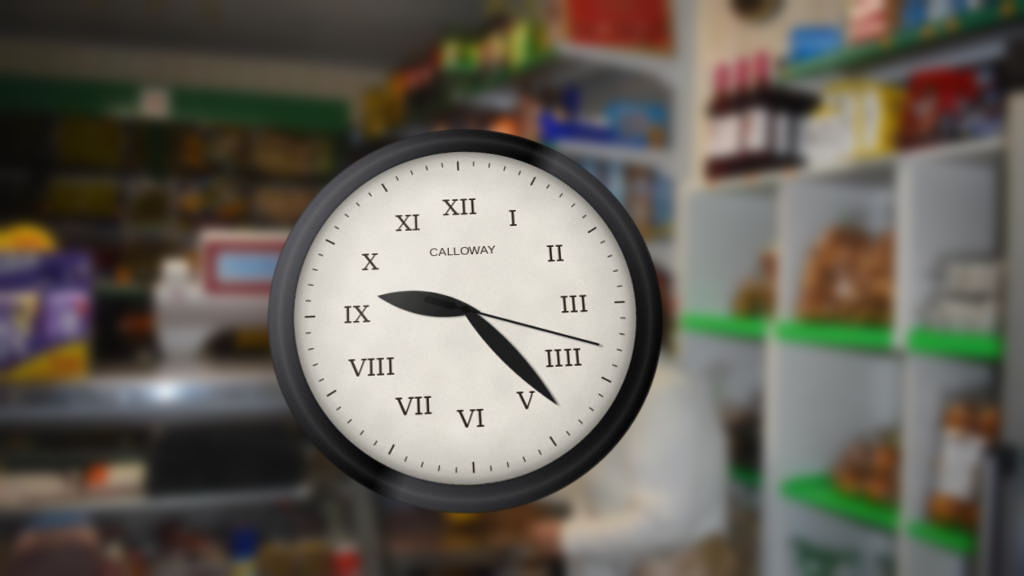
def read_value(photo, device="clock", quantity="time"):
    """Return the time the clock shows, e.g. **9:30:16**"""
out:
**9:23:18**
